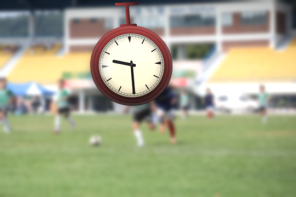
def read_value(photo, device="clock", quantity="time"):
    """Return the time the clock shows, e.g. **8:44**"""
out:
**9:30**
